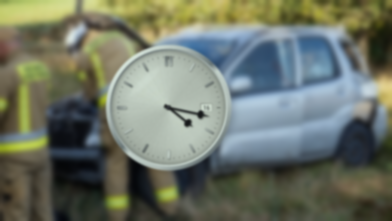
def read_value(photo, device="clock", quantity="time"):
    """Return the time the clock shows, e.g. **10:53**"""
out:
**4:17**
